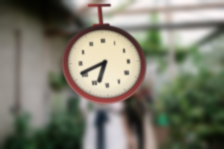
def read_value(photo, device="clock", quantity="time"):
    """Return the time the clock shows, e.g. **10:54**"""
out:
**6:41**
